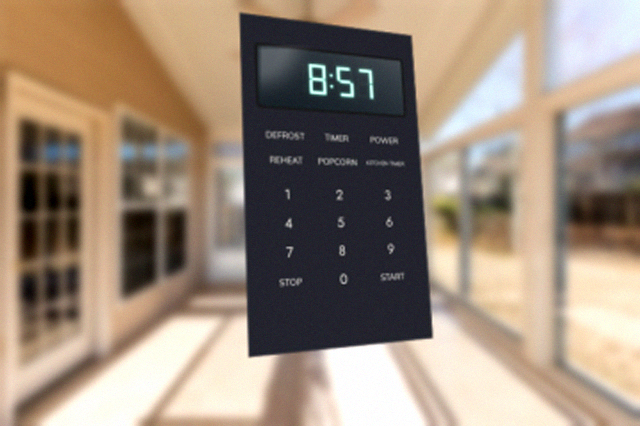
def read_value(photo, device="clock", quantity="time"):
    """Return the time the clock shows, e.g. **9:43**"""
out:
**8:57**
